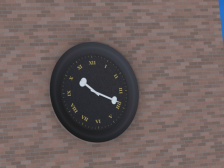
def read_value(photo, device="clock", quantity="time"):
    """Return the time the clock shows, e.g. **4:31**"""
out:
**10:19**
